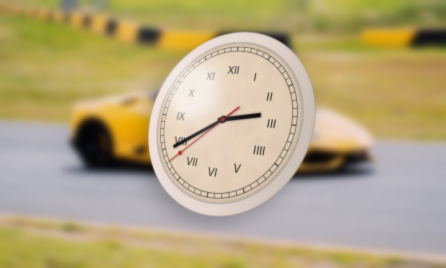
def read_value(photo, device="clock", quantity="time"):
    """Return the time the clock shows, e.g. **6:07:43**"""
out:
**2:39:38**
